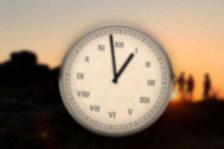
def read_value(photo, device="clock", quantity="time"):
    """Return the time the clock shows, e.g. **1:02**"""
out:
**12:58**
